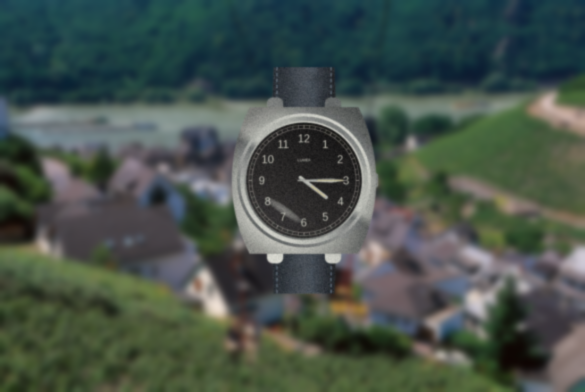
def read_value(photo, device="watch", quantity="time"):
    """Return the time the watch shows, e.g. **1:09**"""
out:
**4:15**
